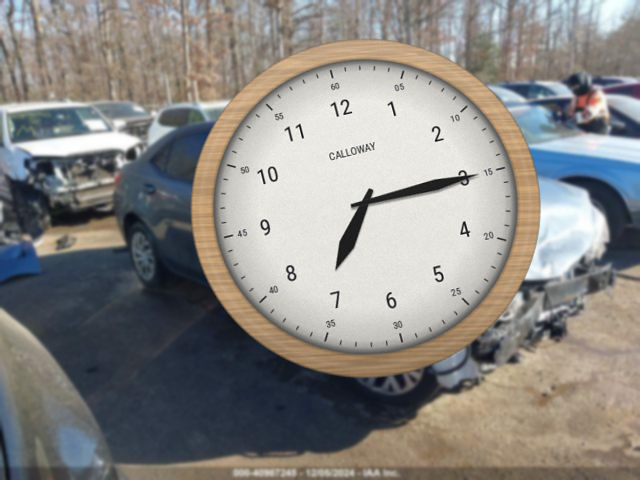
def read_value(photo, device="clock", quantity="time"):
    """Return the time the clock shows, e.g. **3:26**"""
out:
**7:15**
